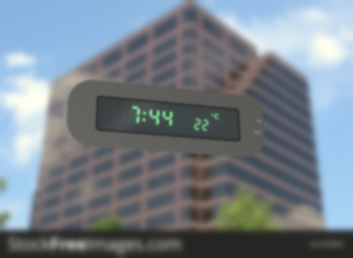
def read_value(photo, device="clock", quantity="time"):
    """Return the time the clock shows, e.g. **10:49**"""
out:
**7:44**
